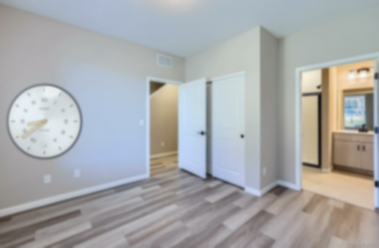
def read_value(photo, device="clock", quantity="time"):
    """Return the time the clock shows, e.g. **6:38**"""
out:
**8:39**
